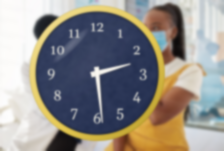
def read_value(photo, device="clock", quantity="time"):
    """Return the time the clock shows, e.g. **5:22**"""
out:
**2:29**
